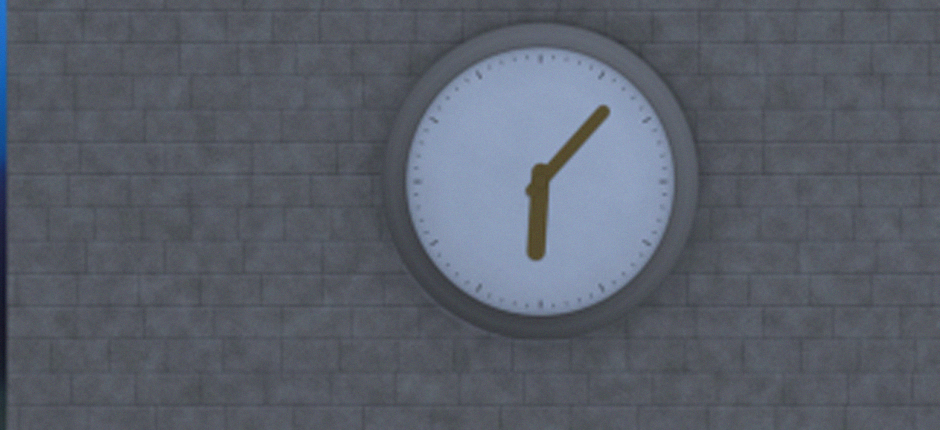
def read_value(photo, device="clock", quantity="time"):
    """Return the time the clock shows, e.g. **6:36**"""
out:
**6:07**
